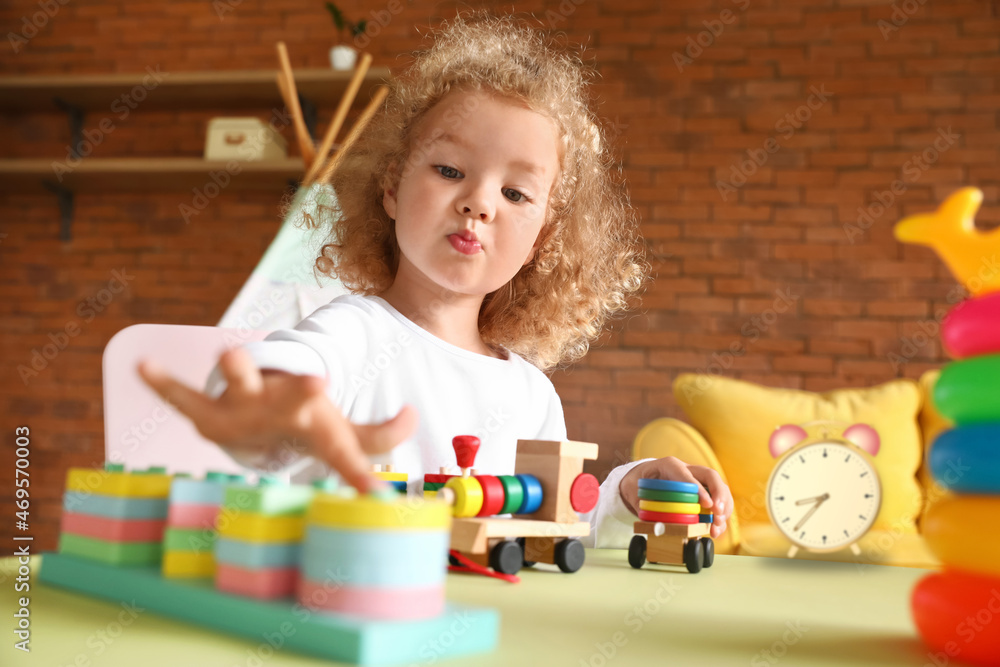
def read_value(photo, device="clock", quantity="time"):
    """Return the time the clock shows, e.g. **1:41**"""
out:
**8:37**
